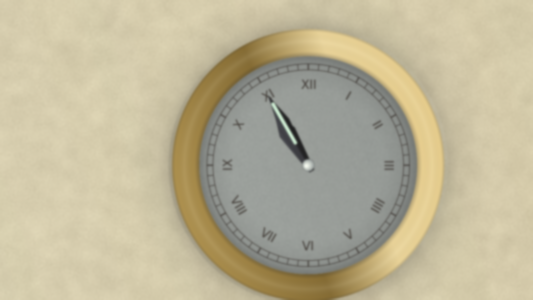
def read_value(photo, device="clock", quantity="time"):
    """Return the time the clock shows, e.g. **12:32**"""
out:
**10:55**
